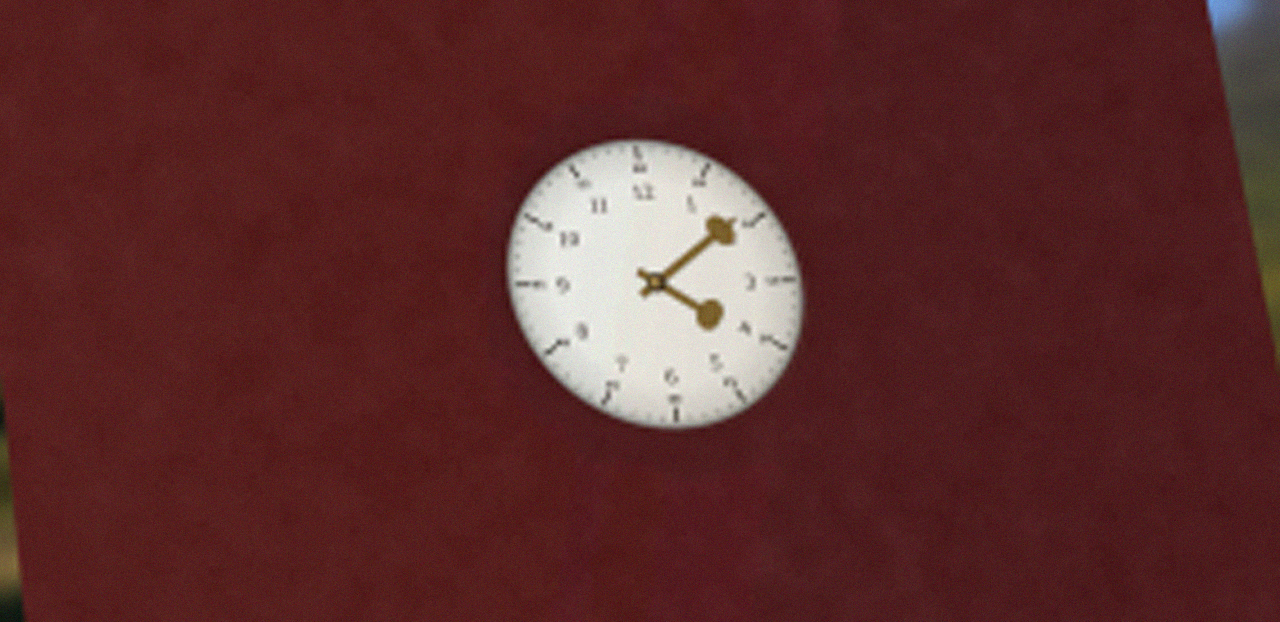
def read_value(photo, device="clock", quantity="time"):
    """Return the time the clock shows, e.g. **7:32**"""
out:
**4:09**
